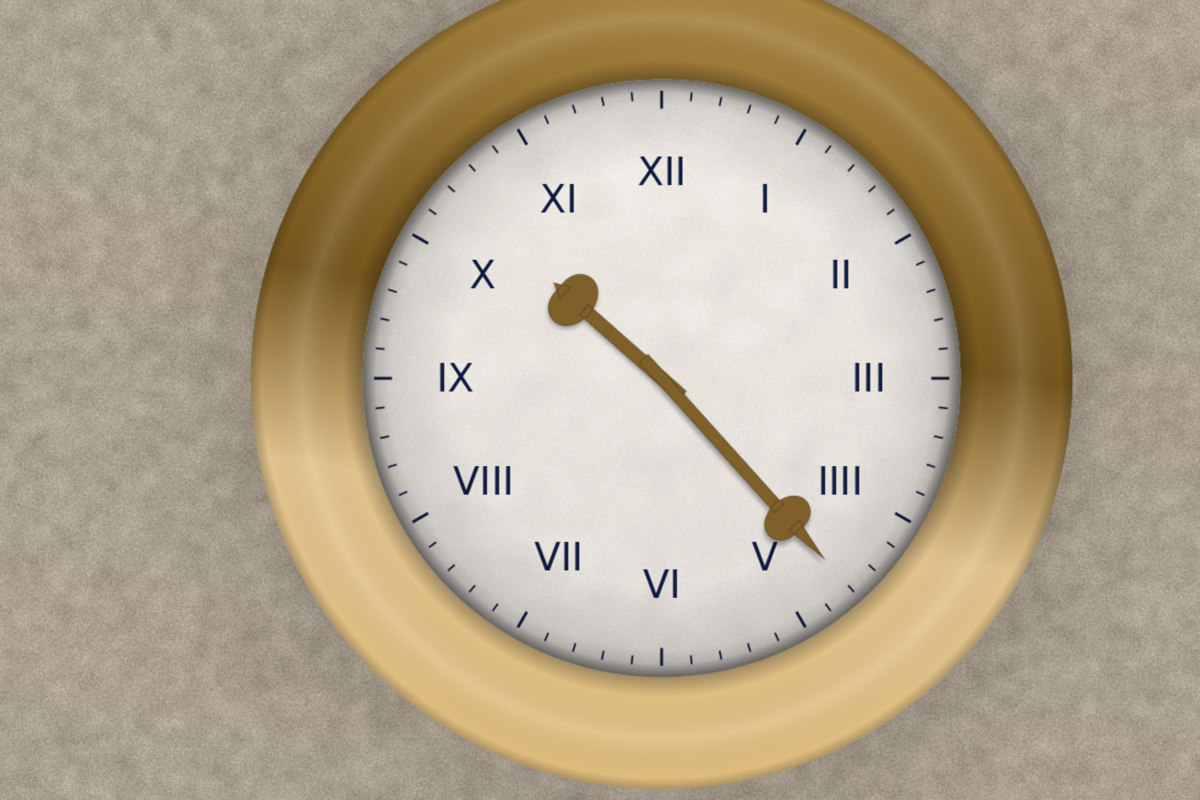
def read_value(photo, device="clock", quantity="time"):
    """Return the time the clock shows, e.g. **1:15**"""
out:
**10:23**
